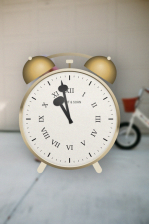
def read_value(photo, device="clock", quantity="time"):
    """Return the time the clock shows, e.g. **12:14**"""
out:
**10:58**
